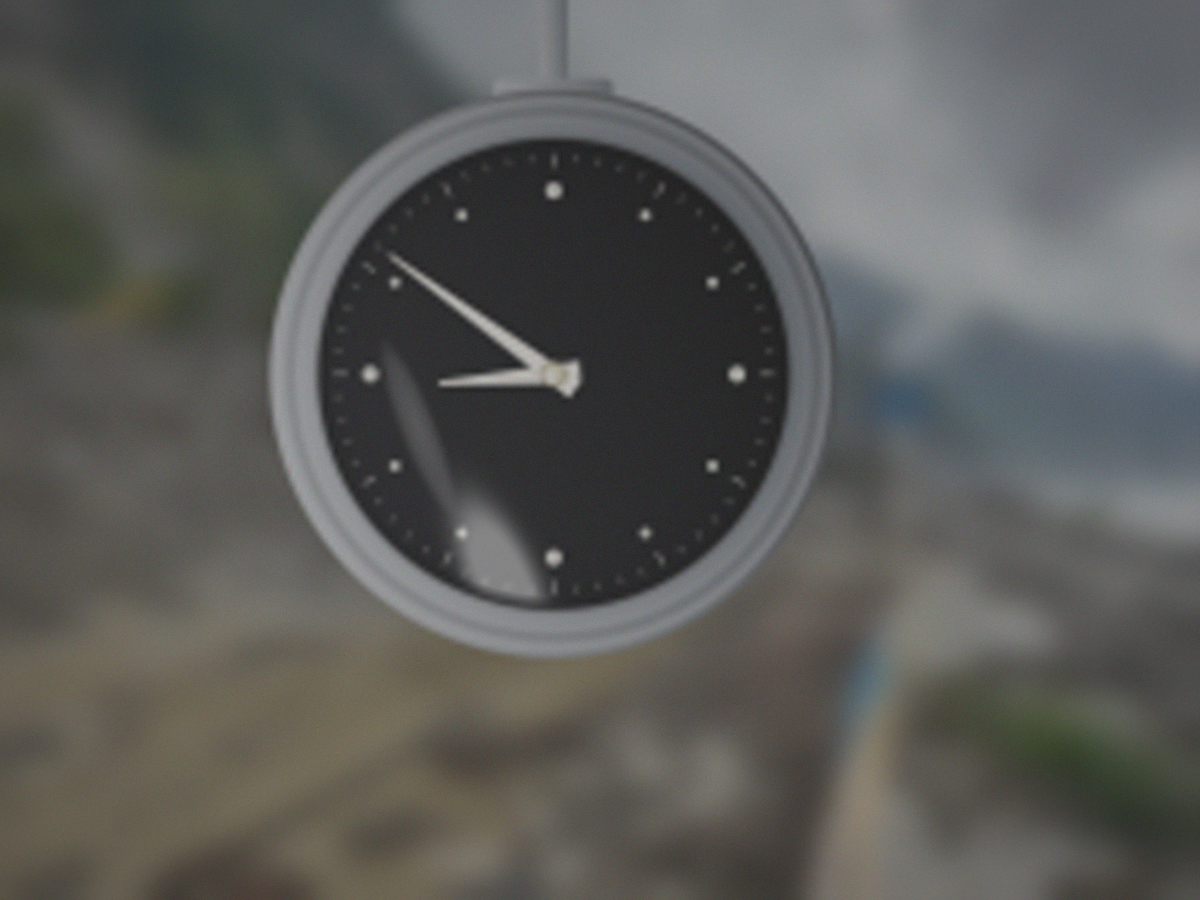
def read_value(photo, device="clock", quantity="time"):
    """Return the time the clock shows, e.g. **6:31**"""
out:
**8:51**
